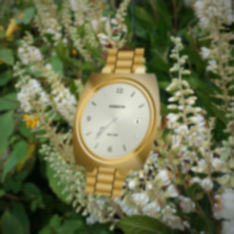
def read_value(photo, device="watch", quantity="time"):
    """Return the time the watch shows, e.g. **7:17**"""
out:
**7:37**
